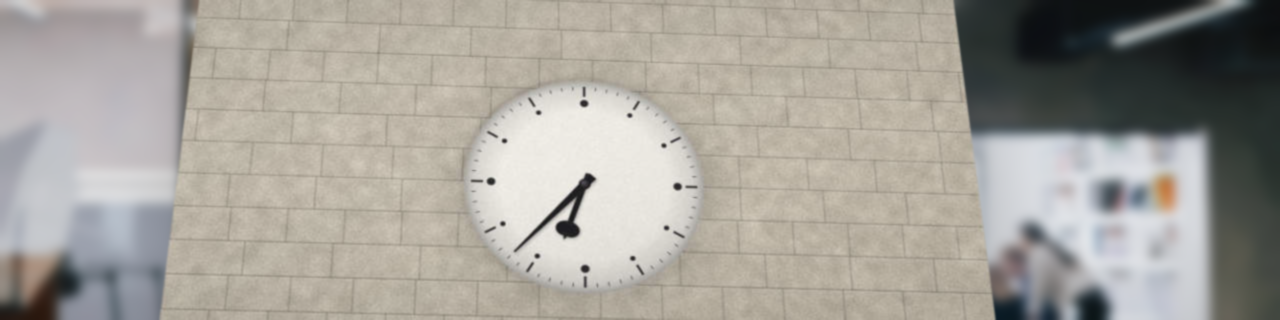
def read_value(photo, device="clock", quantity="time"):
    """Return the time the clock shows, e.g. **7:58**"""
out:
**6:37**
